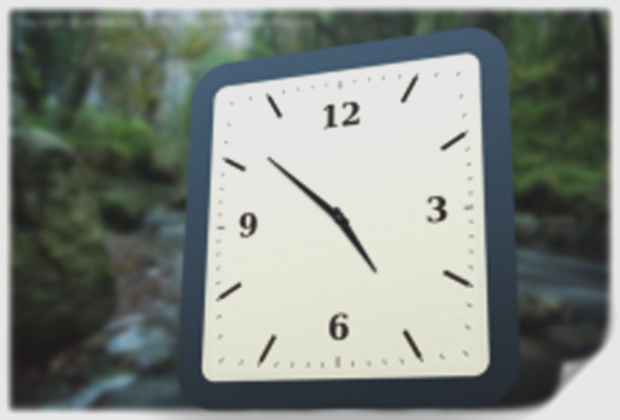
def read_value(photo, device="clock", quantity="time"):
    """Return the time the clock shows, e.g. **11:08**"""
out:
**4:52**
